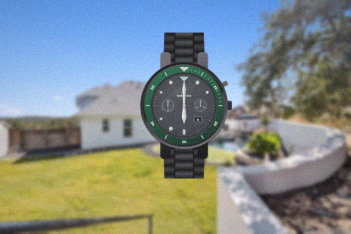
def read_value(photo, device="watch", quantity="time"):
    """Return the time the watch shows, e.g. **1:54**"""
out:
**6:00**
